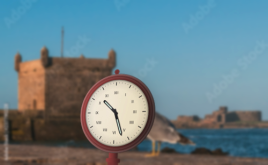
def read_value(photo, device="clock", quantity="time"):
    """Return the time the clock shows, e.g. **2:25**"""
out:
**10:27**
